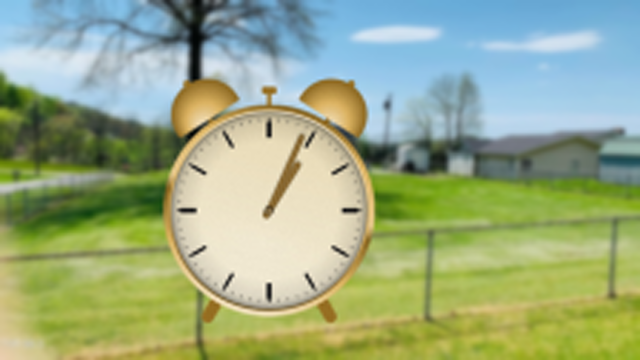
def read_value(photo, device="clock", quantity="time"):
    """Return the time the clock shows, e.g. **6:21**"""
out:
**1:04**
